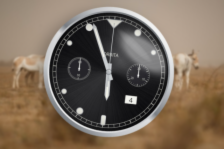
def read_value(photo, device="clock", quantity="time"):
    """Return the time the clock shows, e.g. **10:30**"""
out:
**5:56**
